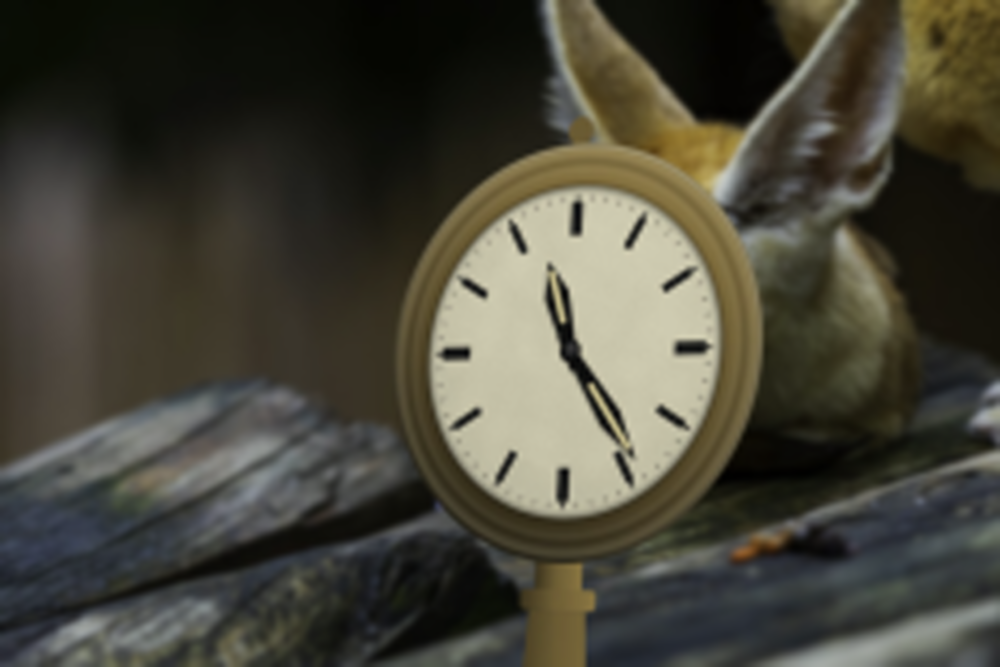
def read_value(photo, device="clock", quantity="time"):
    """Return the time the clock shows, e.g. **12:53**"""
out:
**11:24**
